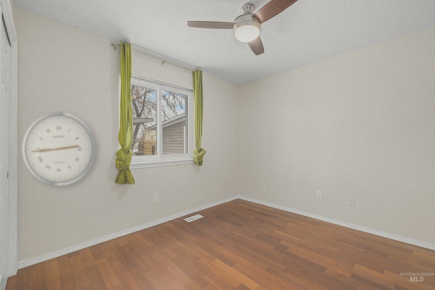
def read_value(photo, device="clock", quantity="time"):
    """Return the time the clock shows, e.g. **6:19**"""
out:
**2:44**
